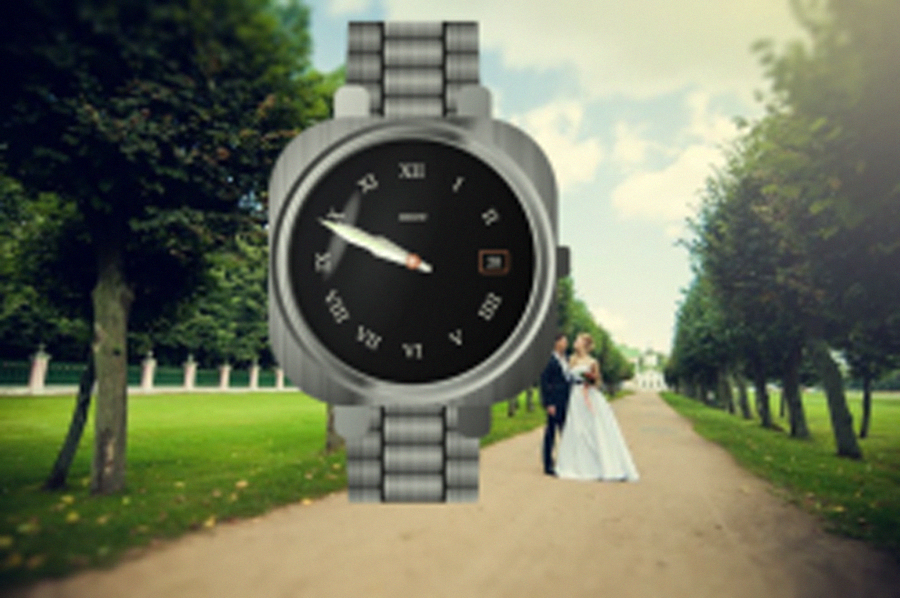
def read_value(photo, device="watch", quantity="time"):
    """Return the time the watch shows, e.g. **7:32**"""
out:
**9:49**
